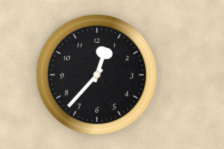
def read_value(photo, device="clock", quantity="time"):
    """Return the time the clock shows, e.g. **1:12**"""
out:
**12:37**
